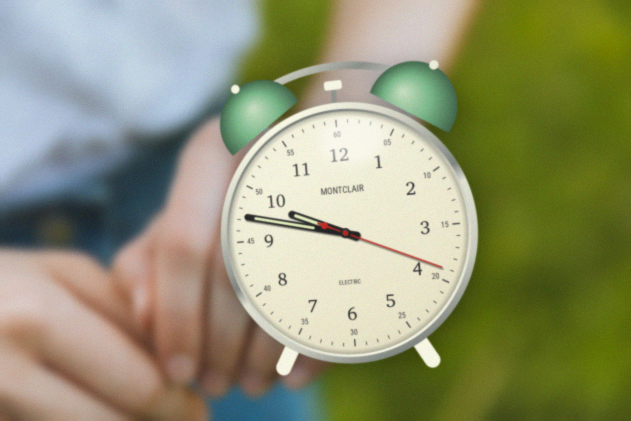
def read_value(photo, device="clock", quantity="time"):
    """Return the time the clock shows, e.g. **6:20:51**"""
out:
**9:47:19**
